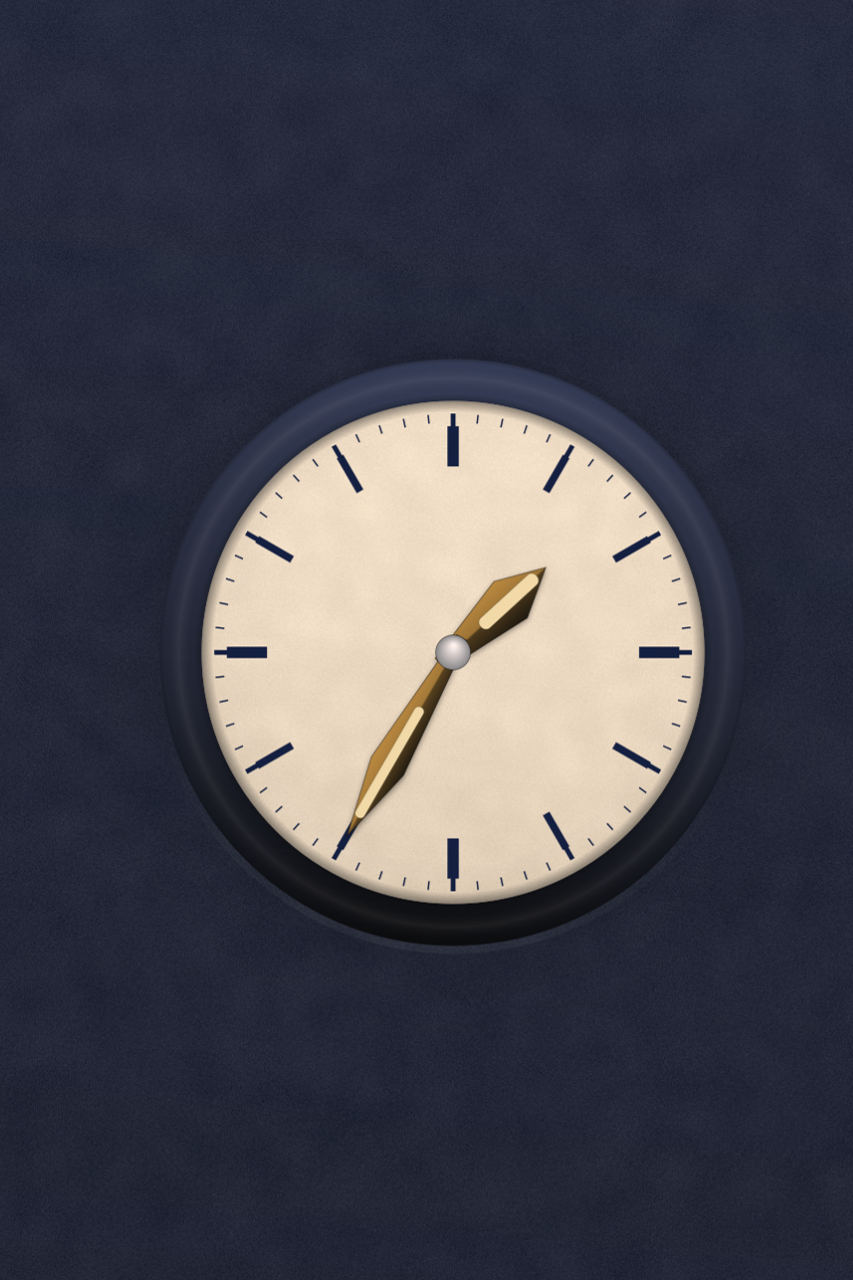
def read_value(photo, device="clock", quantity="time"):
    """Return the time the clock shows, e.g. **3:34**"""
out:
**1:35**
